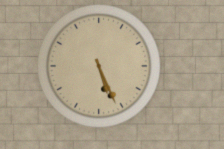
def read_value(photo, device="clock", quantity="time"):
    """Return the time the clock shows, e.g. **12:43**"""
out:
**5:26**
